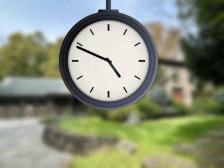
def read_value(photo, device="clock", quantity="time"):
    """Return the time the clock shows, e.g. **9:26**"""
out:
**4:49**
